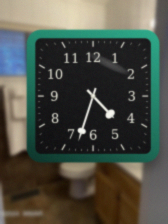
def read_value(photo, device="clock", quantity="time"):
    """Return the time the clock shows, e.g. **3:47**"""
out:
**4:33**
